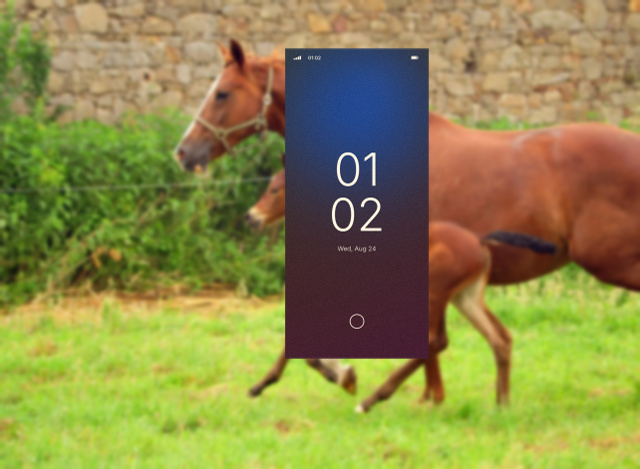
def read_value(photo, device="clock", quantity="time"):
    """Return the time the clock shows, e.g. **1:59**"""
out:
**1:02**
